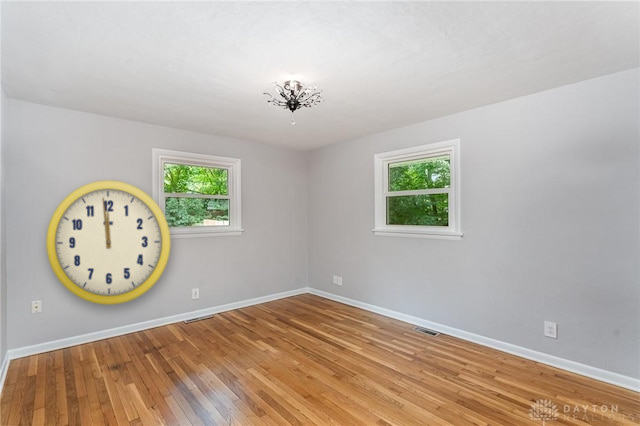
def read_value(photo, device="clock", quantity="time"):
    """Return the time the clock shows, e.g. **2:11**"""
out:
**11:59**
